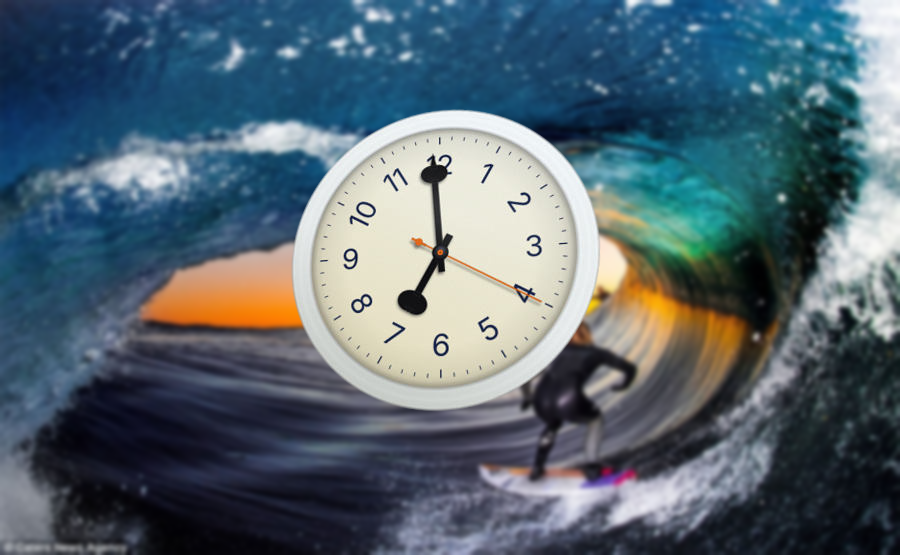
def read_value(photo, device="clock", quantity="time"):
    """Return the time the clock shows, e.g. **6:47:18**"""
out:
**6:59:20**
